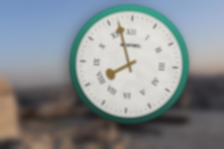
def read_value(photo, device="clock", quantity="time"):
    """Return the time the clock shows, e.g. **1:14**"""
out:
**7:57**
